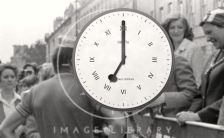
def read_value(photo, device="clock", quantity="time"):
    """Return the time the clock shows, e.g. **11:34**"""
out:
**7:00**
